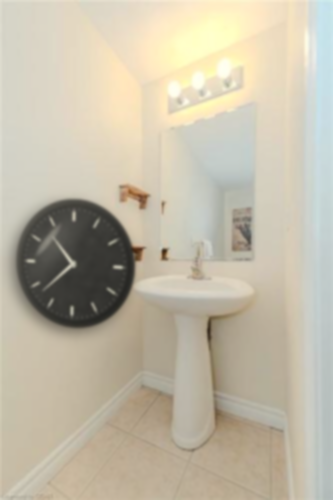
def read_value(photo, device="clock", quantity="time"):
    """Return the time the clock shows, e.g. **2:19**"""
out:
**10:38**
